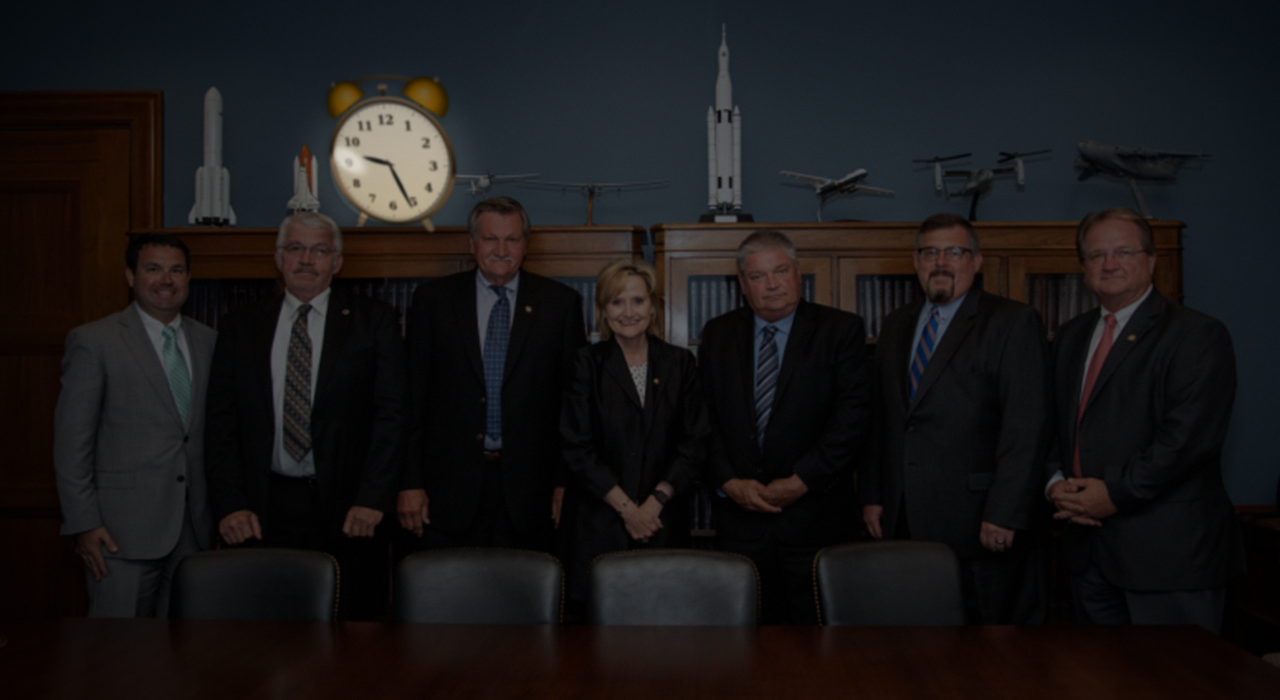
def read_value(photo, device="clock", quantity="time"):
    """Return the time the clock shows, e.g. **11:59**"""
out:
**9:26**
